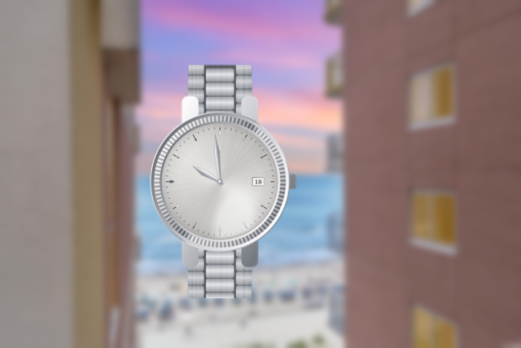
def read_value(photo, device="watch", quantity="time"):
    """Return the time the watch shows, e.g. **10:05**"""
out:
**9:59**
